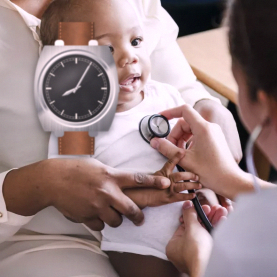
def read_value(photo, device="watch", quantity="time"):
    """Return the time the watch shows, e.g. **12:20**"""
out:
**8:05**
